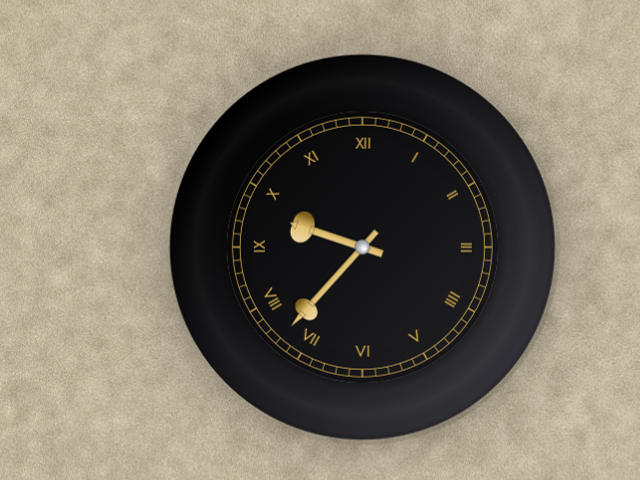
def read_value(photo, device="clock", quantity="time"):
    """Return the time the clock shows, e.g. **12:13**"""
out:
**9:37**
